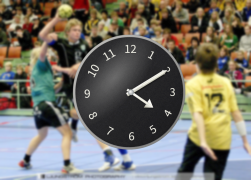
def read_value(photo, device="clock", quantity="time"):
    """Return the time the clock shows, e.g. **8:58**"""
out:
**4:10**
